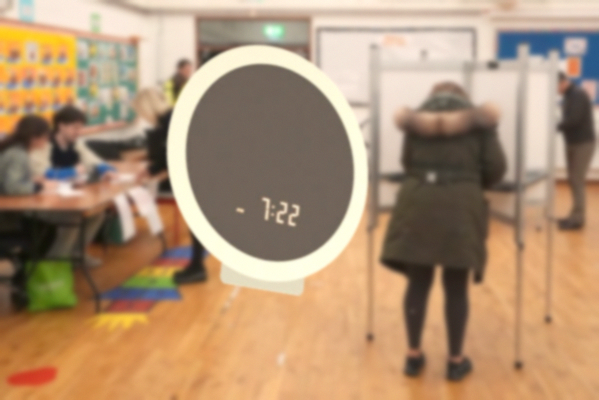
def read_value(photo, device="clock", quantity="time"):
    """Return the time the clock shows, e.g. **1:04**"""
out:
**7:22**
